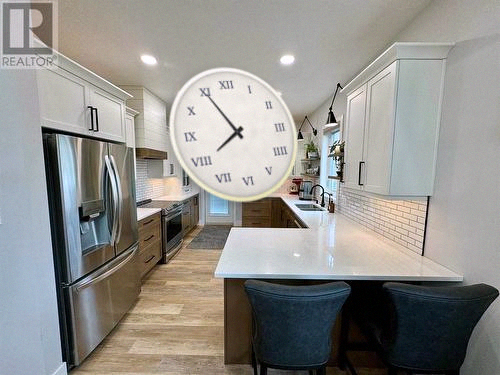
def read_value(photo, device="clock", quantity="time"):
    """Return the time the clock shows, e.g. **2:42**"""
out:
**7:55**
